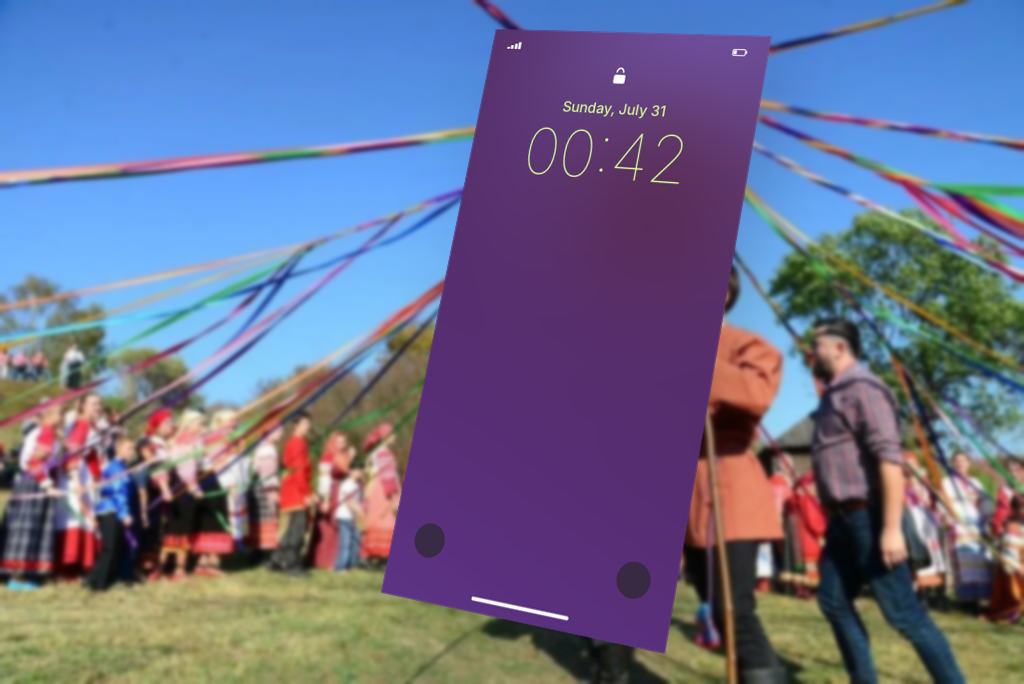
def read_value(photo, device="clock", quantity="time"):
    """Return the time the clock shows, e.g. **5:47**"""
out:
**0:42**
